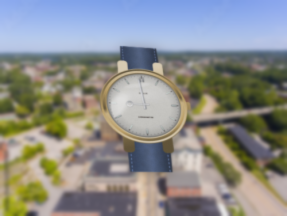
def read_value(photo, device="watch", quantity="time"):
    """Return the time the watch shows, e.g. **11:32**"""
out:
**8:59**
